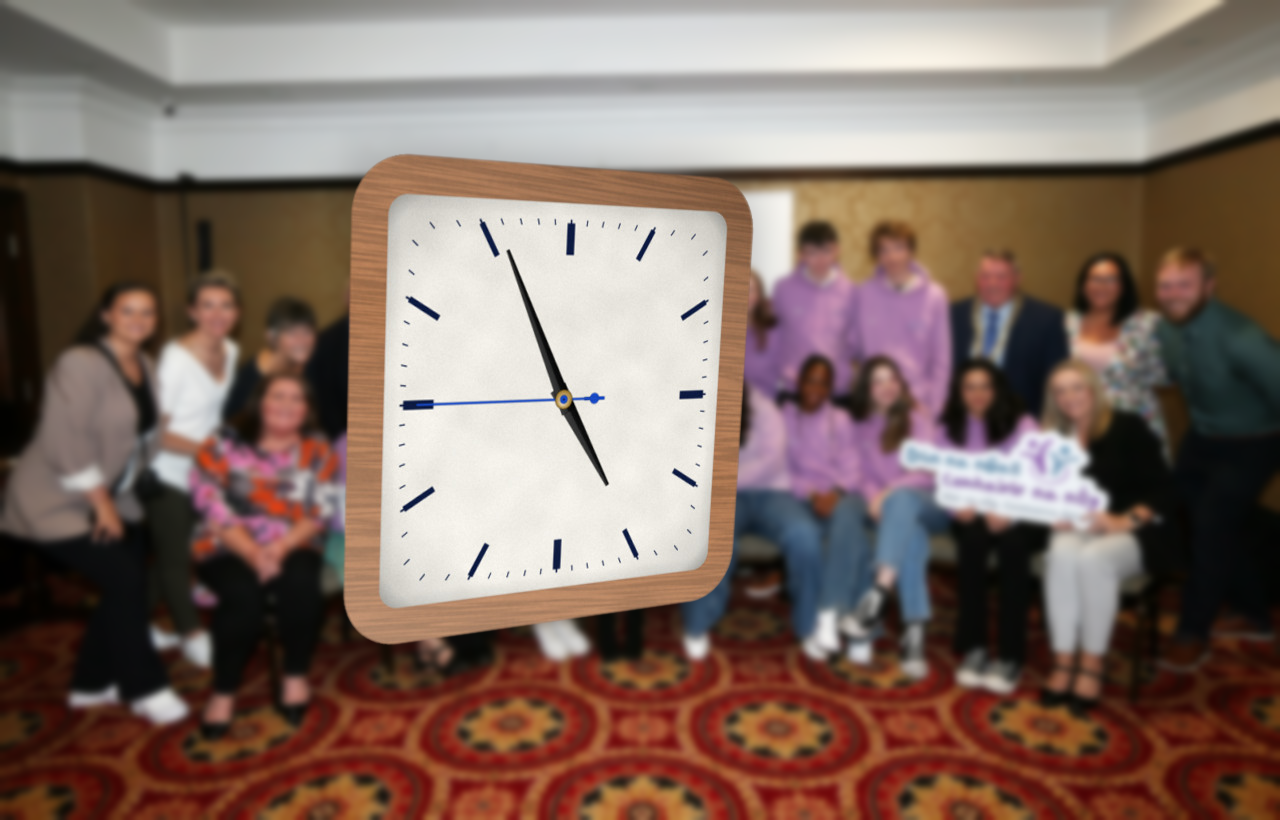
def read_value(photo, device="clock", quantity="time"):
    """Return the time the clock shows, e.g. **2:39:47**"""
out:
**4:55:45**
